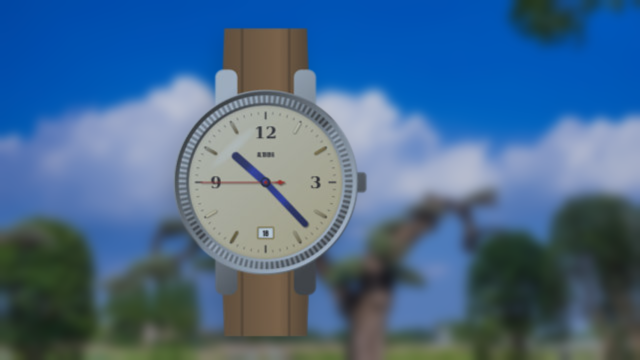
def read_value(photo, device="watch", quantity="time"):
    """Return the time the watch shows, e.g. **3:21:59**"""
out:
**10:22:45**
